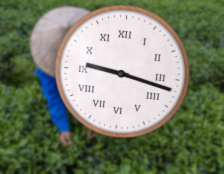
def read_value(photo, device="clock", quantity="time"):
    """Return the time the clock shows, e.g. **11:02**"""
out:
**9:17**
